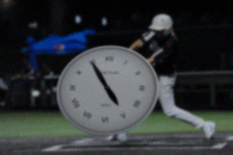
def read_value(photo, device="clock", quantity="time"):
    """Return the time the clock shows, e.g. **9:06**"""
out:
**4:55**
